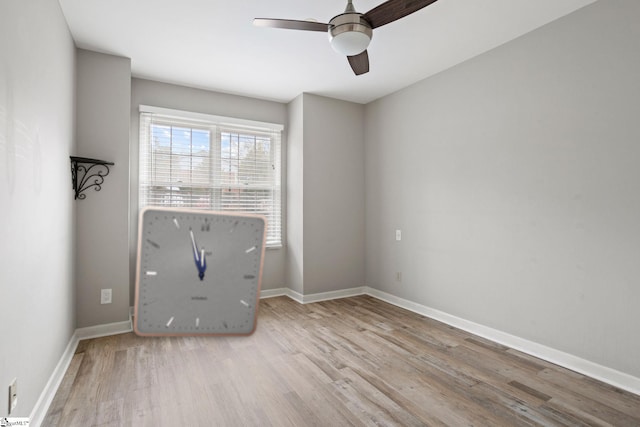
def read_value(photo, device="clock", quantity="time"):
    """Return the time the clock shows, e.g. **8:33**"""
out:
**11:57**
